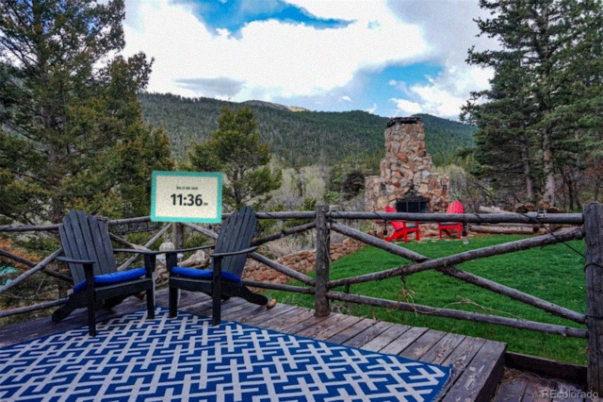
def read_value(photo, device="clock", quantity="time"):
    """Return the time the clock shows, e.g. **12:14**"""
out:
**11:36**
